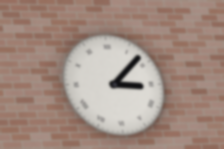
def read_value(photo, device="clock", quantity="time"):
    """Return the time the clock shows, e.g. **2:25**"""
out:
**3:08**
